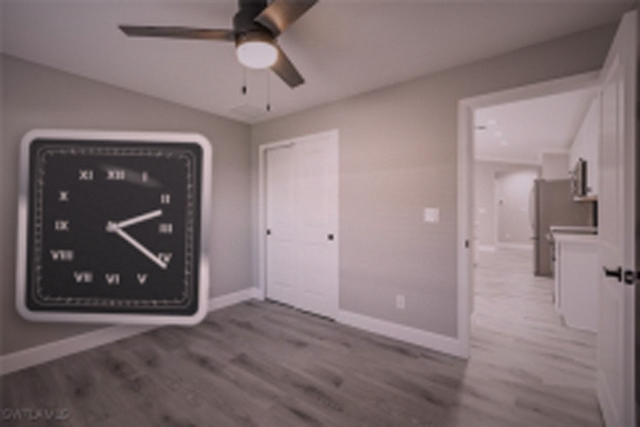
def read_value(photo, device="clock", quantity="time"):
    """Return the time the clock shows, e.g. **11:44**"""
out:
**2:21**
